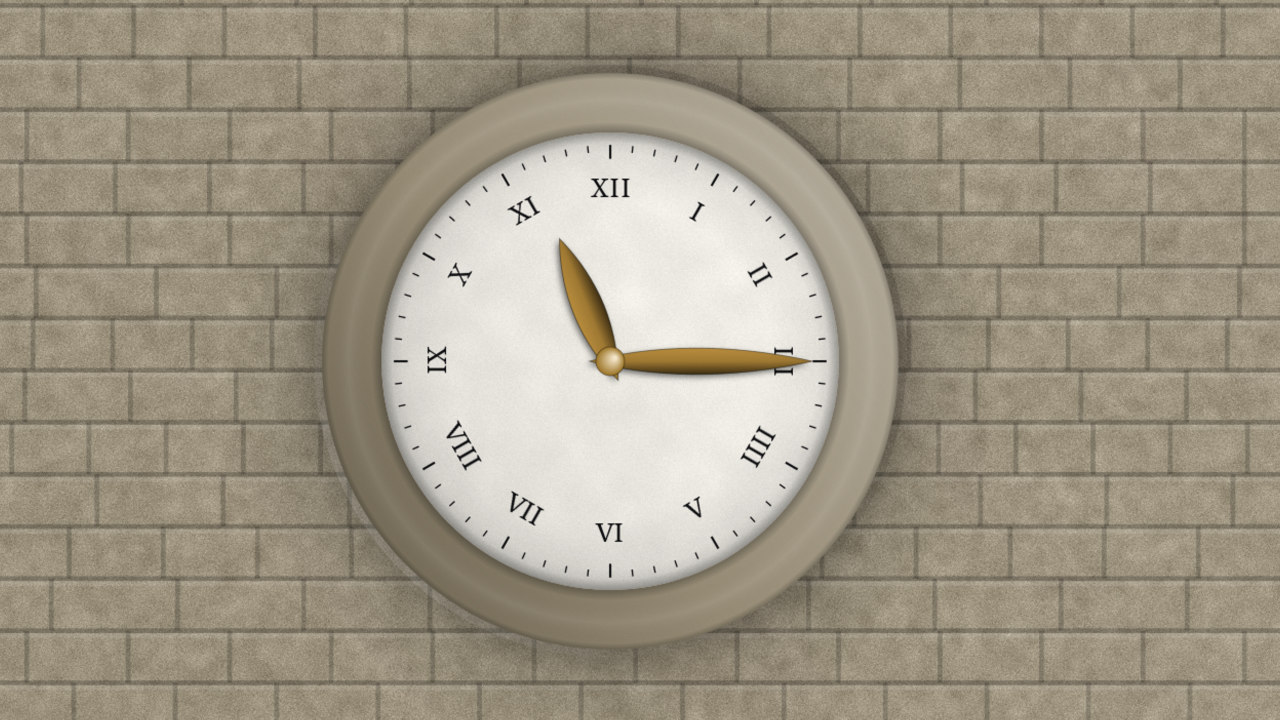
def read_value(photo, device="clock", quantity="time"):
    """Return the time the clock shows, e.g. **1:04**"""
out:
**11:15**
